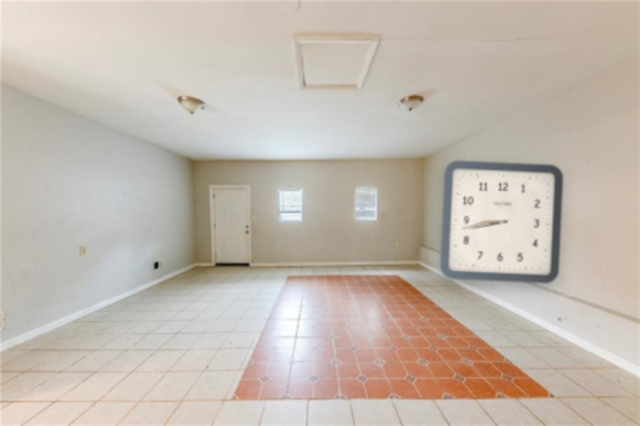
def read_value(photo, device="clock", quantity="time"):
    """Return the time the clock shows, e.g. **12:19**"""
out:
**8:43**
